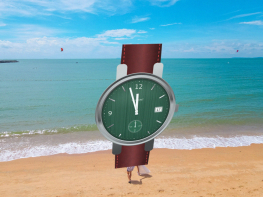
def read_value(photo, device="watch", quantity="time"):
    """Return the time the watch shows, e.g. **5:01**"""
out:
**11:57**
